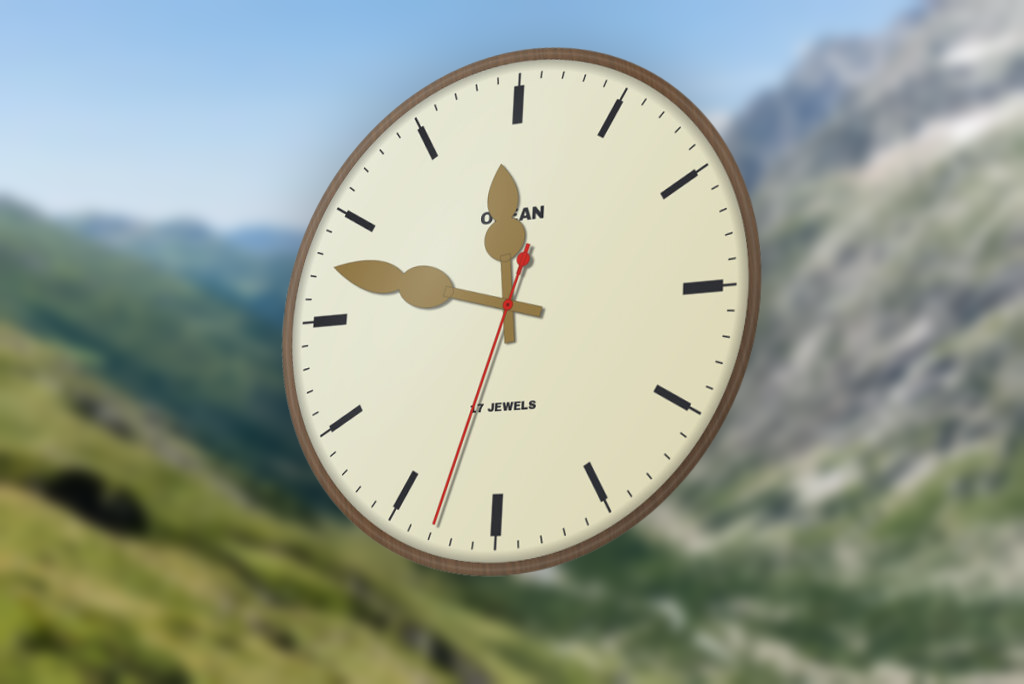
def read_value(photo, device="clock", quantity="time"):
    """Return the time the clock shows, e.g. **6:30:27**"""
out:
**11:47:33**
